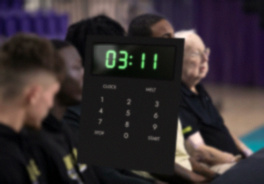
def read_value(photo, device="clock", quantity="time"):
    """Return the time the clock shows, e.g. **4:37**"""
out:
**3:11**
